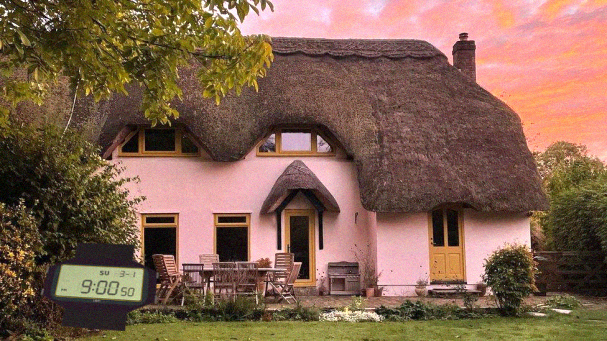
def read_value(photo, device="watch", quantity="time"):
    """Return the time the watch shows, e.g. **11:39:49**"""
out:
**9:00:50**
